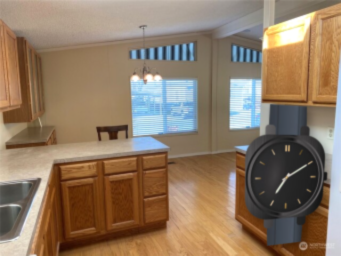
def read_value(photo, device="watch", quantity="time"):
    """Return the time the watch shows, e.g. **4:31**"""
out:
**7:10**
